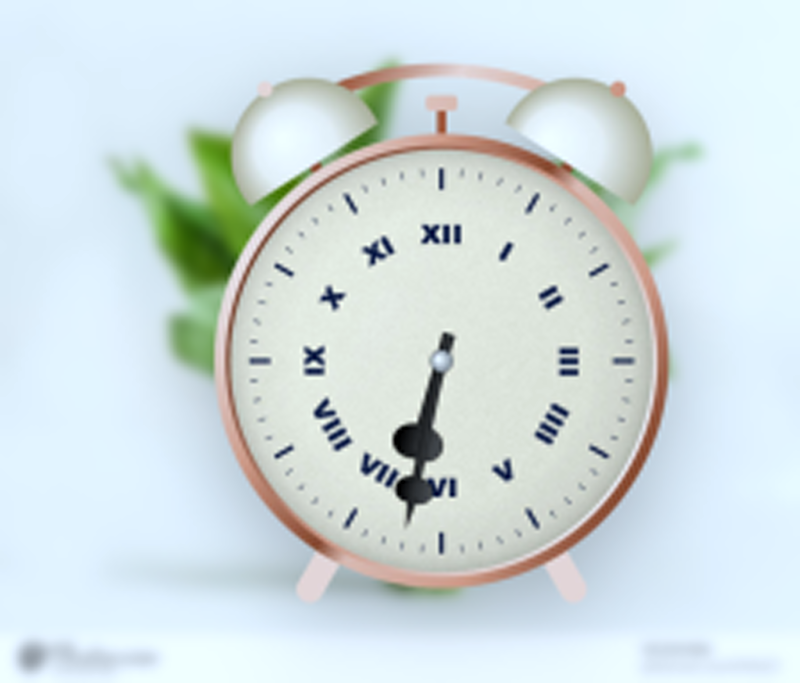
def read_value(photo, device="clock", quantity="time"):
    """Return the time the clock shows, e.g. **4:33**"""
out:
**6:32**
